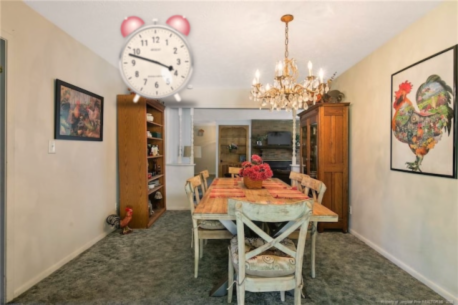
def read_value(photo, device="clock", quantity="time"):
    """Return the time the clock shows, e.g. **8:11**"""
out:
**3:48**
